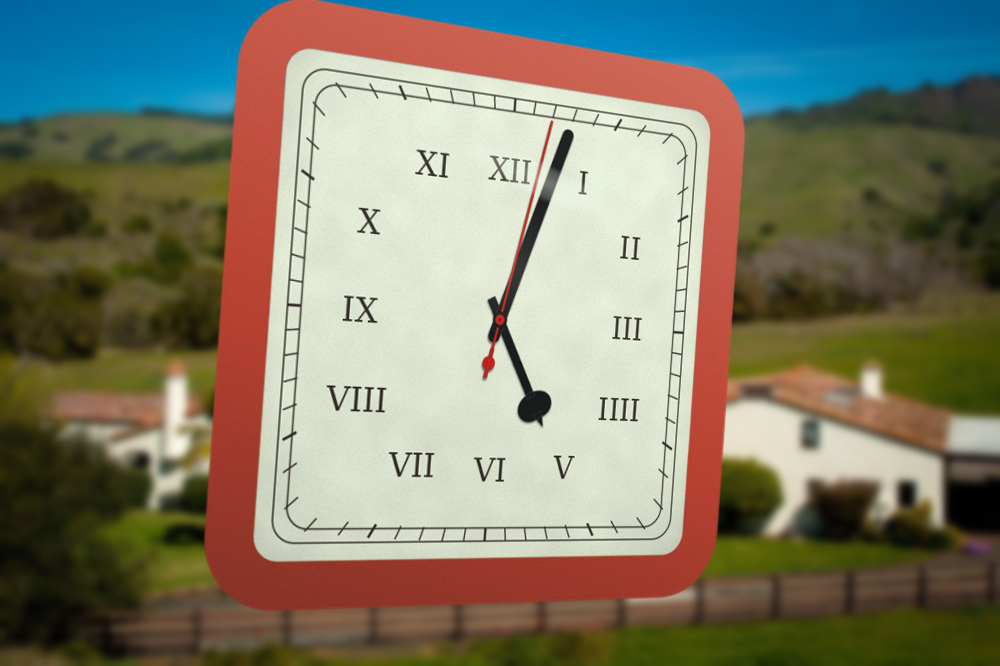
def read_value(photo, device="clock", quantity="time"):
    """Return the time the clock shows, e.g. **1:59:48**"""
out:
**5:03:02**
